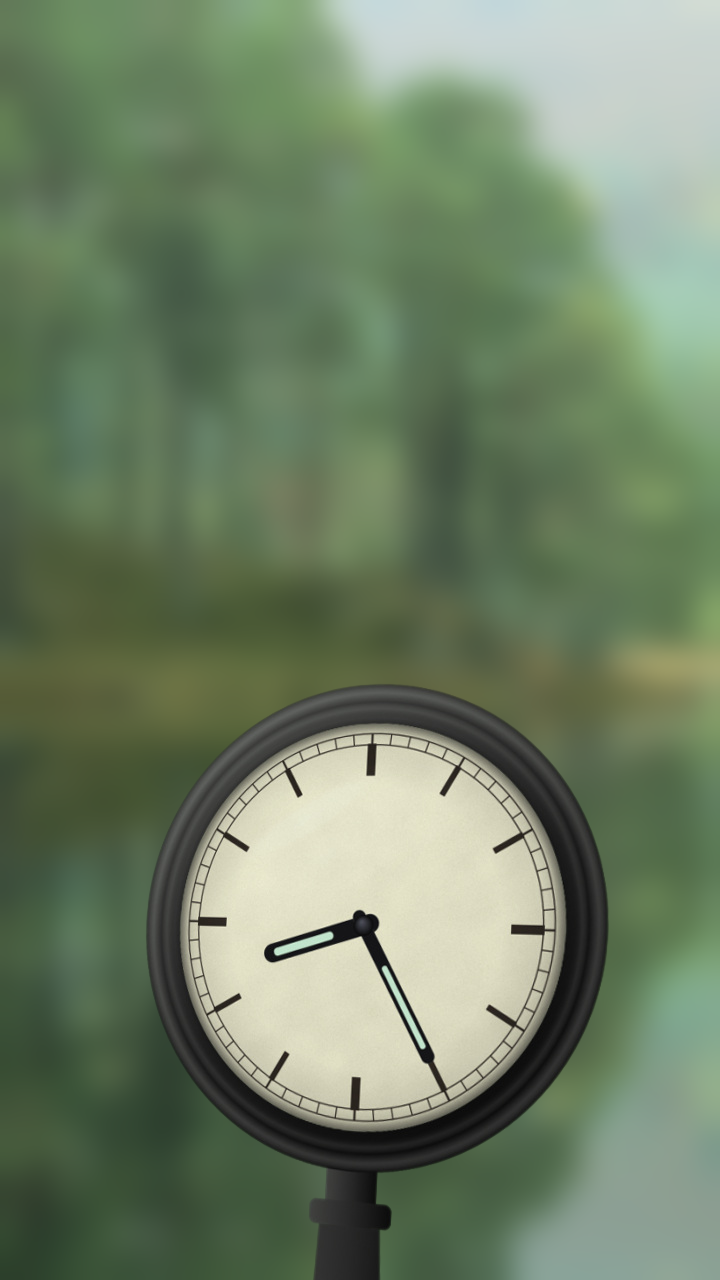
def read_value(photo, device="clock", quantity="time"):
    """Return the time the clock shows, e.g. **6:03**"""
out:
**8:25**
